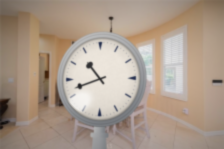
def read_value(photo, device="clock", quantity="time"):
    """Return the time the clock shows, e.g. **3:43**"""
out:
**10:42**
